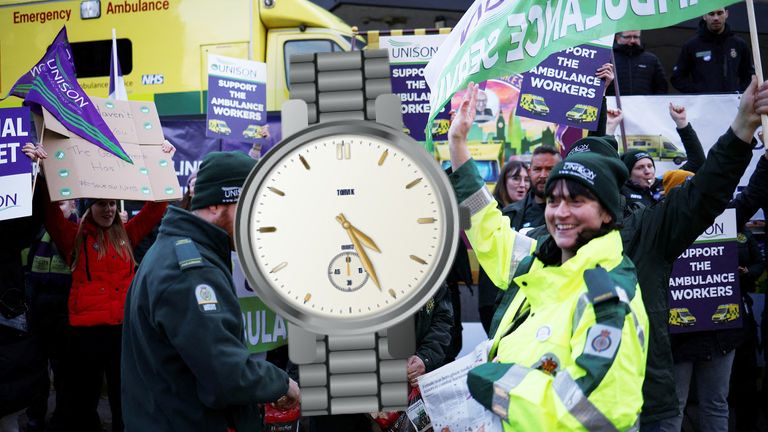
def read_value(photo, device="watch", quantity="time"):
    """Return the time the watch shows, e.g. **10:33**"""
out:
**4:26**
